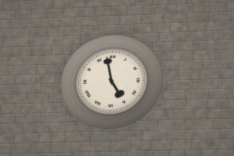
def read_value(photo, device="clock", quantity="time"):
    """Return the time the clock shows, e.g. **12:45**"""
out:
**4:58**
